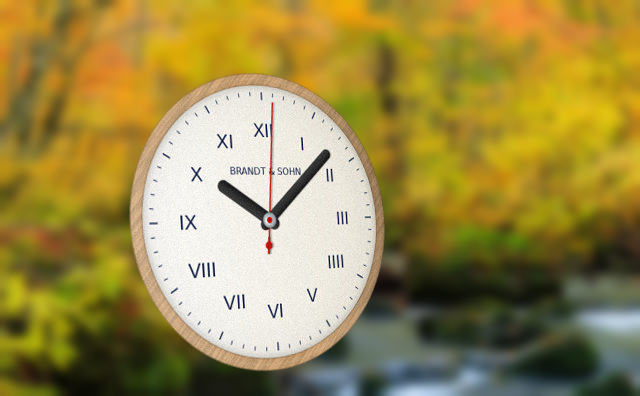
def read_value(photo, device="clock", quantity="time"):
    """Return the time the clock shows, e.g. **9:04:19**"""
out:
**10:08:01**
